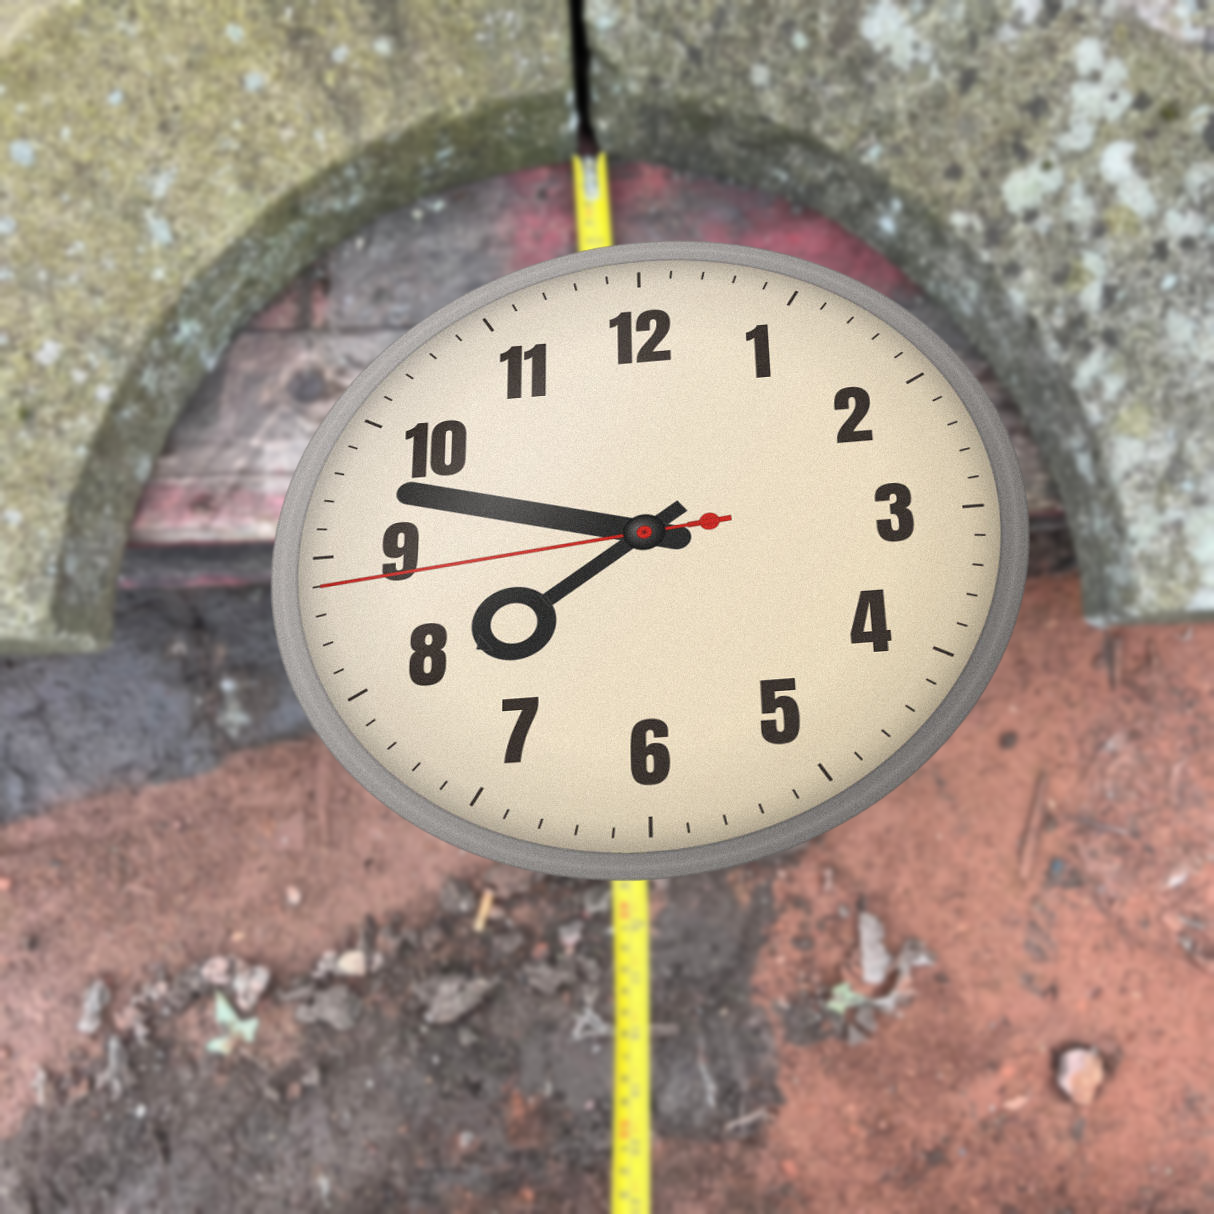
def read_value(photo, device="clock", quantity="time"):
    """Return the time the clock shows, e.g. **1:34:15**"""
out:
**7:47:44**
